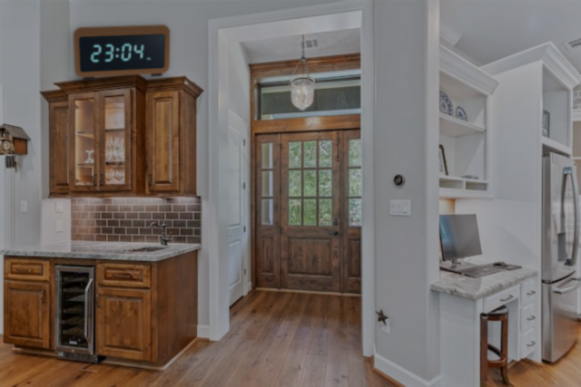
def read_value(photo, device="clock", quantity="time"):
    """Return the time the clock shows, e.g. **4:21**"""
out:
**23:04**
